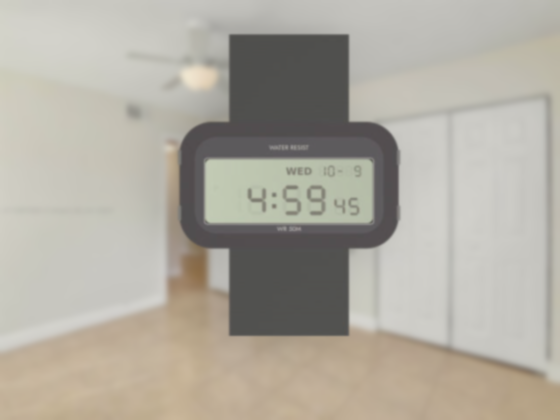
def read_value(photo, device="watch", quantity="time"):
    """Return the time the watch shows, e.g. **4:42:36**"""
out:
**4:59:45**
